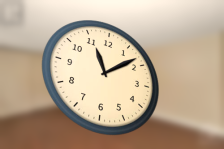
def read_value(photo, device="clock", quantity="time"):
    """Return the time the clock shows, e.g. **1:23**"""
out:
**11:08**
